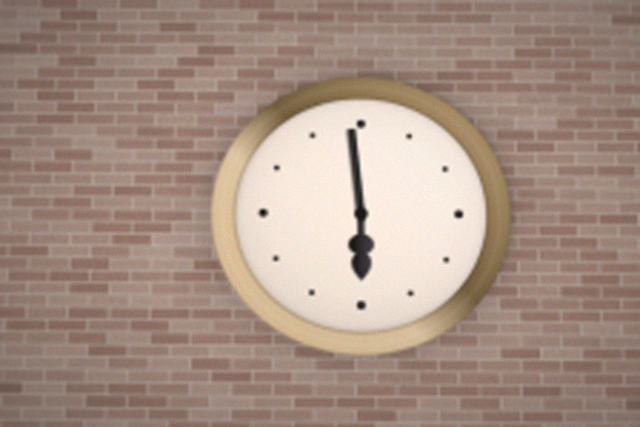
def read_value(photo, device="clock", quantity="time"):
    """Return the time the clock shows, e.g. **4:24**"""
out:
**5:59**
